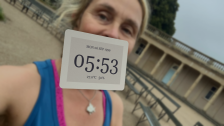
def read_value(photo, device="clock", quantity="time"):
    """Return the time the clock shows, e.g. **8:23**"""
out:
**5:53**
